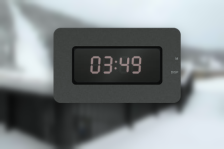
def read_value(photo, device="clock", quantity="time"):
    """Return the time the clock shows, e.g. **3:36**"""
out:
**3:49**
